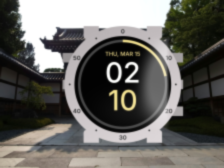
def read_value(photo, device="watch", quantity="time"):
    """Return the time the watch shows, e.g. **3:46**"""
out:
**2:10**
